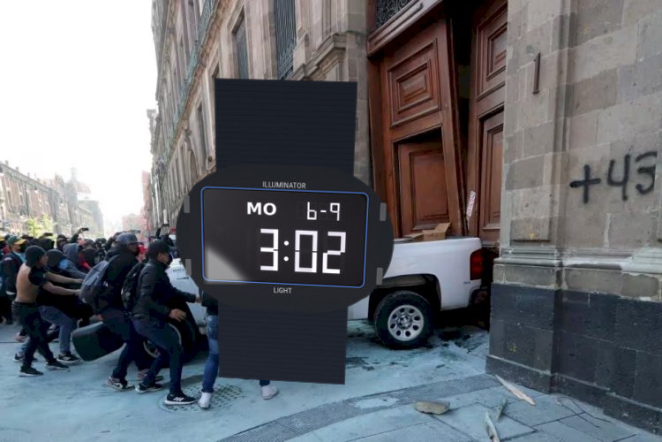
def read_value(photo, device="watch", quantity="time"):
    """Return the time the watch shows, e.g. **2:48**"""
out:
**3:02**
